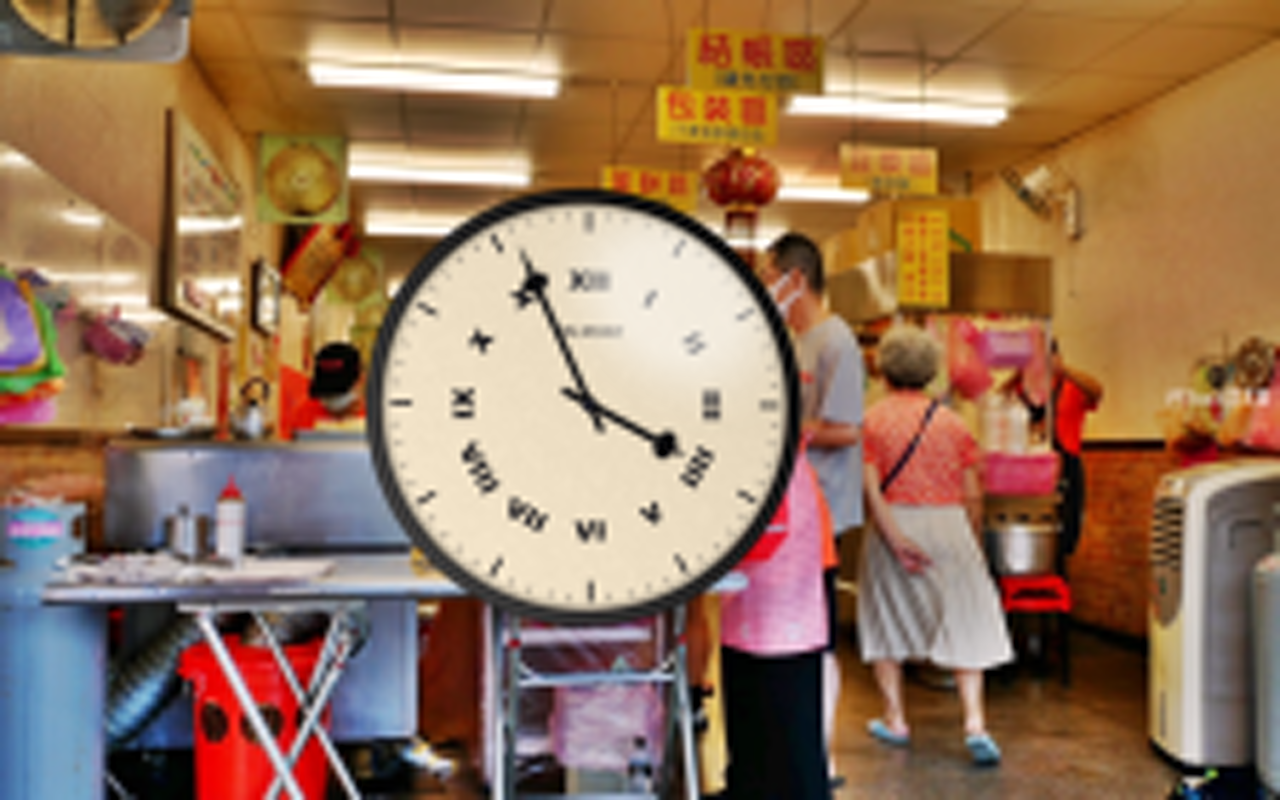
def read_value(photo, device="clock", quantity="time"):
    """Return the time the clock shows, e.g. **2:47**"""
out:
**3:56**
